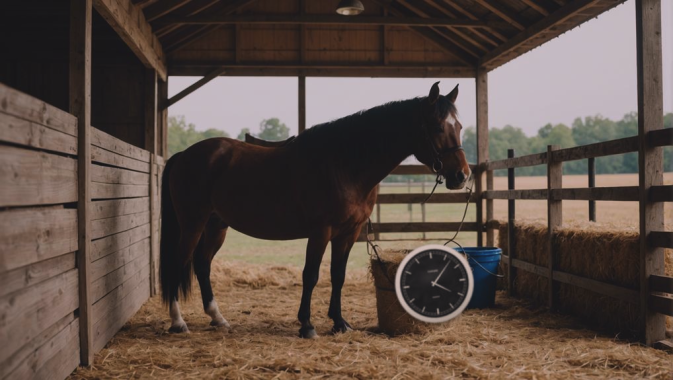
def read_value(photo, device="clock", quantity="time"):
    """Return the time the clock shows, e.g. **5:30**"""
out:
**4:07**
